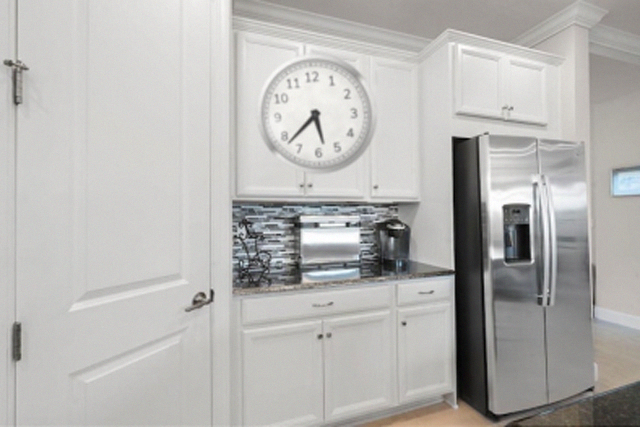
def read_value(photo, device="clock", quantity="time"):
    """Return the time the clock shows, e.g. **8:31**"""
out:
**5:38**
